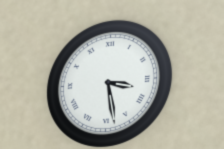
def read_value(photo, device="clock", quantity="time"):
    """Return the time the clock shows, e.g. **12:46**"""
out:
**3:28**
